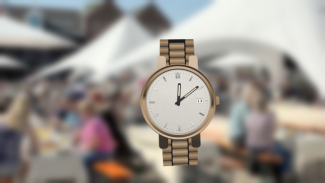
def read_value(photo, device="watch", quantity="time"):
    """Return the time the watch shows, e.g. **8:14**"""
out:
**12:09**
